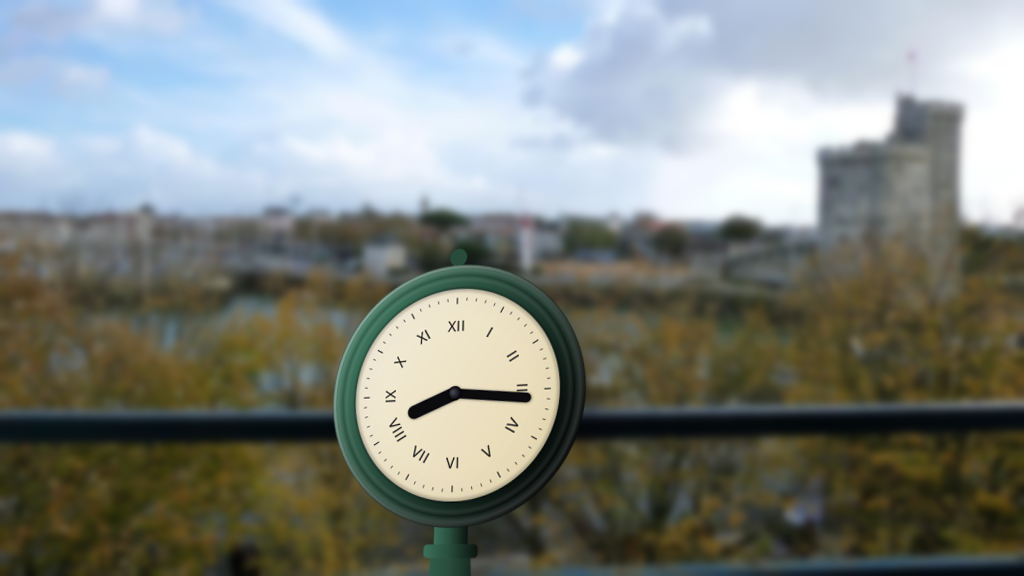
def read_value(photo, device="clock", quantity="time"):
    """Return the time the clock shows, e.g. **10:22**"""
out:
**8:16**
